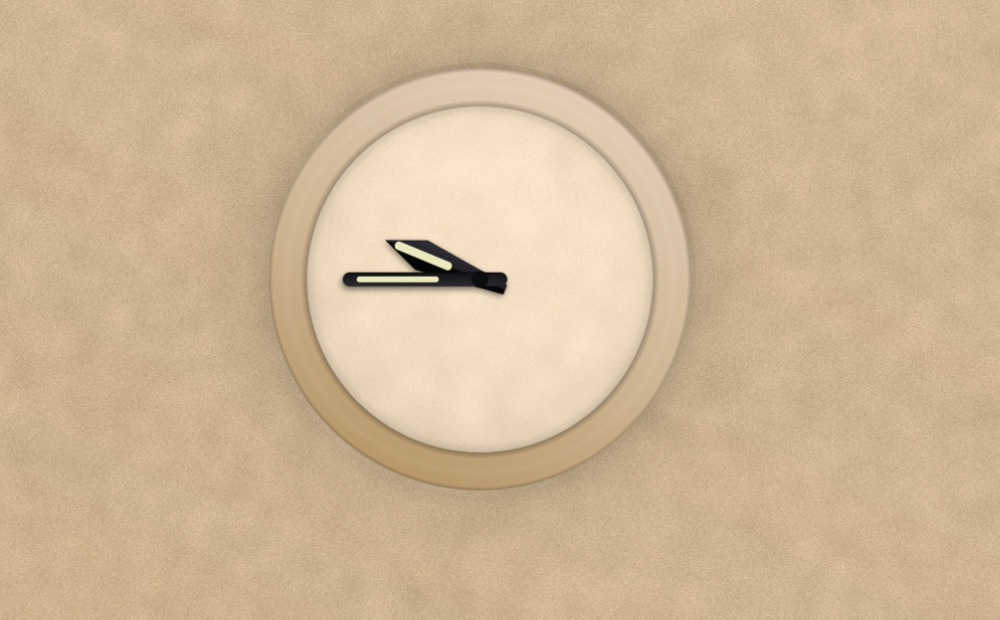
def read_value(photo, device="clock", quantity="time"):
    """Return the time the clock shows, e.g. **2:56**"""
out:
**9:45**
